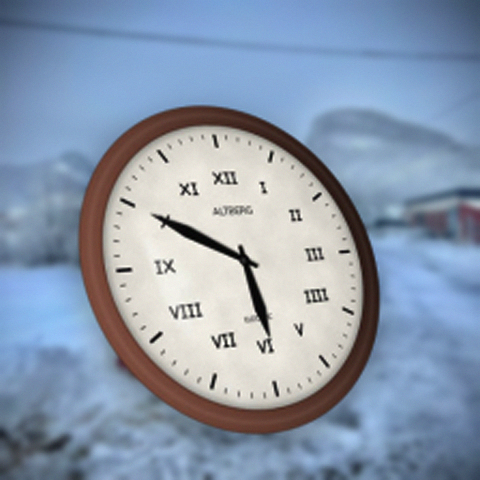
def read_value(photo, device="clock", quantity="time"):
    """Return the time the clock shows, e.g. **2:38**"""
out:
**5:50**
